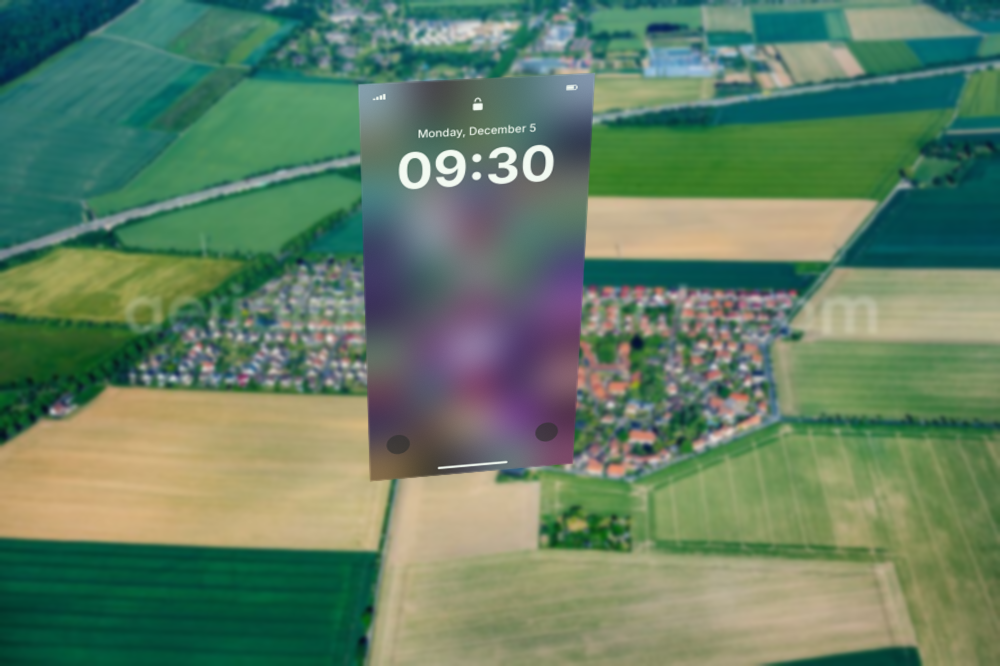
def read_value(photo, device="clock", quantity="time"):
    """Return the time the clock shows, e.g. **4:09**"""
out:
**9:30**
